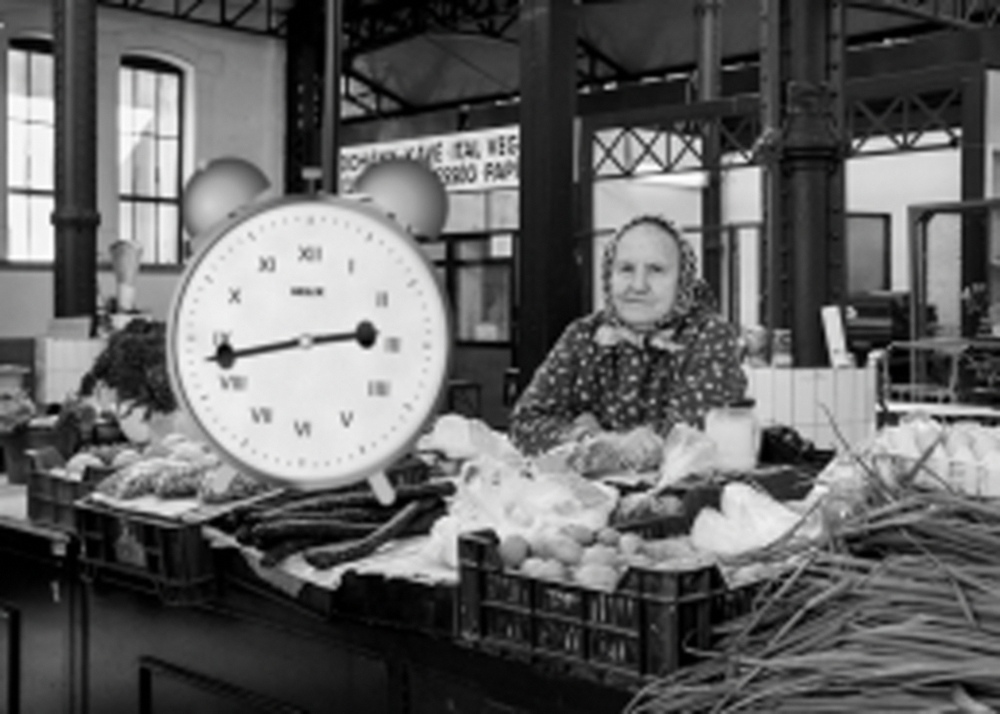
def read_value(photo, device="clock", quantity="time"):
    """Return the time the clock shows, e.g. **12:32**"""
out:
**2:43**
